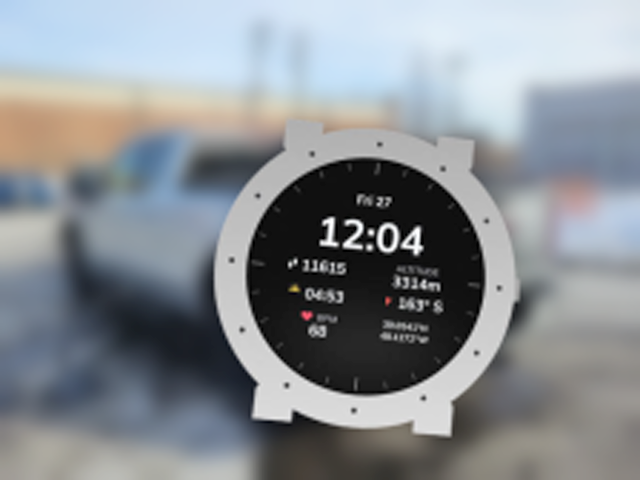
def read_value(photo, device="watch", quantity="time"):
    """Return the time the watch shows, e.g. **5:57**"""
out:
**12:04**
